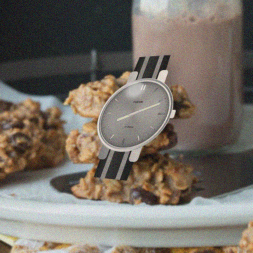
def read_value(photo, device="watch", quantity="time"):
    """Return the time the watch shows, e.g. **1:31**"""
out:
**8:11**
